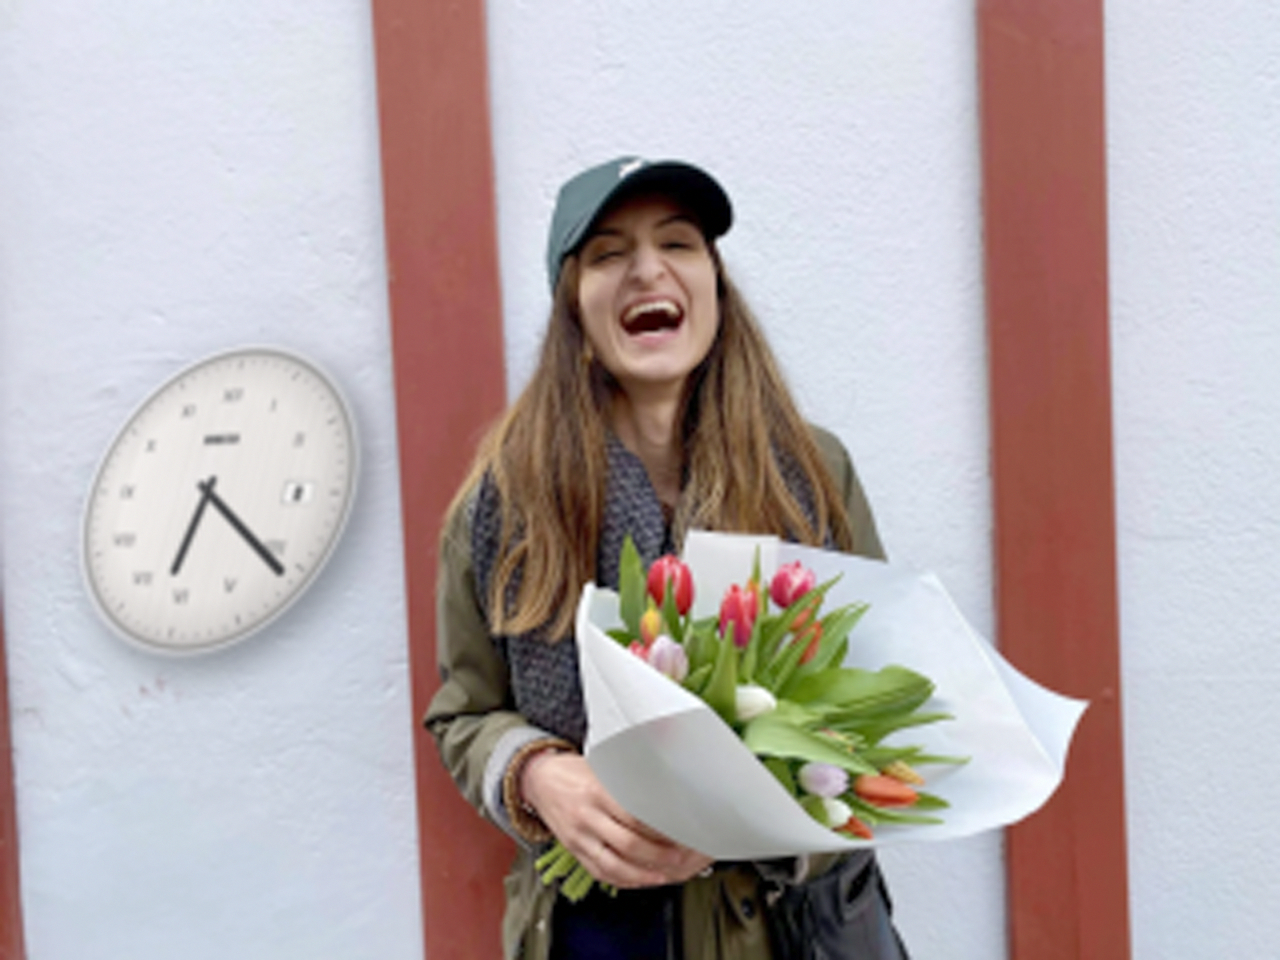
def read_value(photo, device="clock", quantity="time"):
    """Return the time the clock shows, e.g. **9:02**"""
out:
**6:21**
